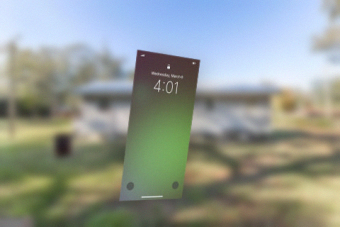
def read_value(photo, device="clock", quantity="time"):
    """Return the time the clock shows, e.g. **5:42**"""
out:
**4:01**
